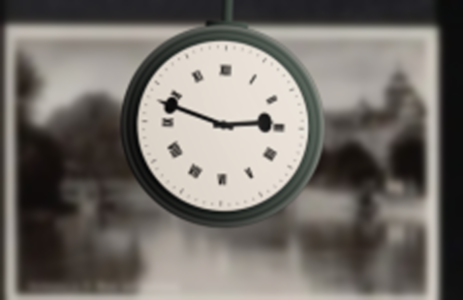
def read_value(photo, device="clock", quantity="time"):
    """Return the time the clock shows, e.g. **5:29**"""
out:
**2:48**
